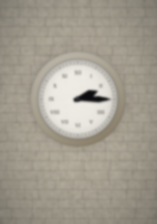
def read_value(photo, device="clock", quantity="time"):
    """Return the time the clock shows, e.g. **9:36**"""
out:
**2:15**
